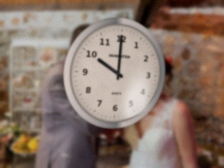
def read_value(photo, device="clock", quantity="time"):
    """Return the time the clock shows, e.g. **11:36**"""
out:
**10:00**
